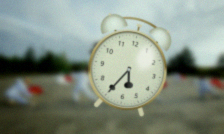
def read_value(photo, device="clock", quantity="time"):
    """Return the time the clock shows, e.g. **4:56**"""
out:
**5:35**
